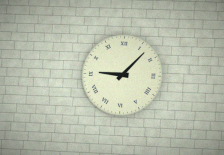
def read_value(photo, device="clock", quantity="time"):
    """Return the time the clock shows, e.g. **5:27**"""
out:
**9:07**
